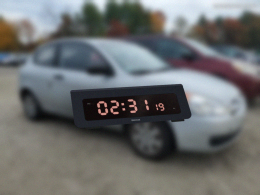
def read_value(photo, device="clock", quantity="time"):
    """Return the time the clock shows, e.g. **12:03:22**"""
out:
**2:31:19**
